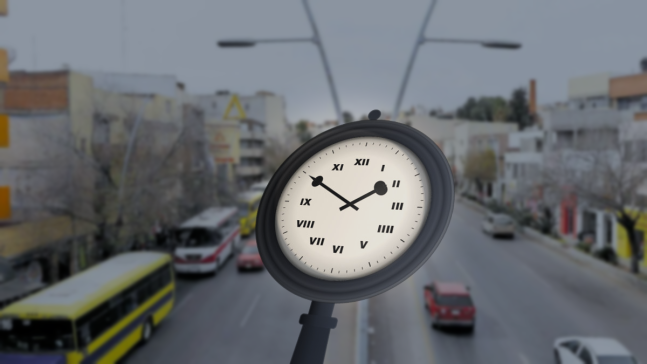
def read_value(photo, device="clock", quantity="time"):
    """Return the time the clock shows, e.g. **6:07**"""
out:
**1:50**
